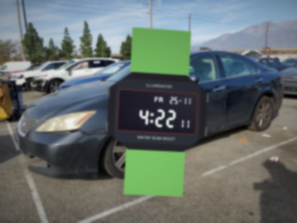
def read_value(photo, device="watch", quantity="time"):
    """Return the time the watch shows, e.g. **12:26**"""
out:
**4:22**
